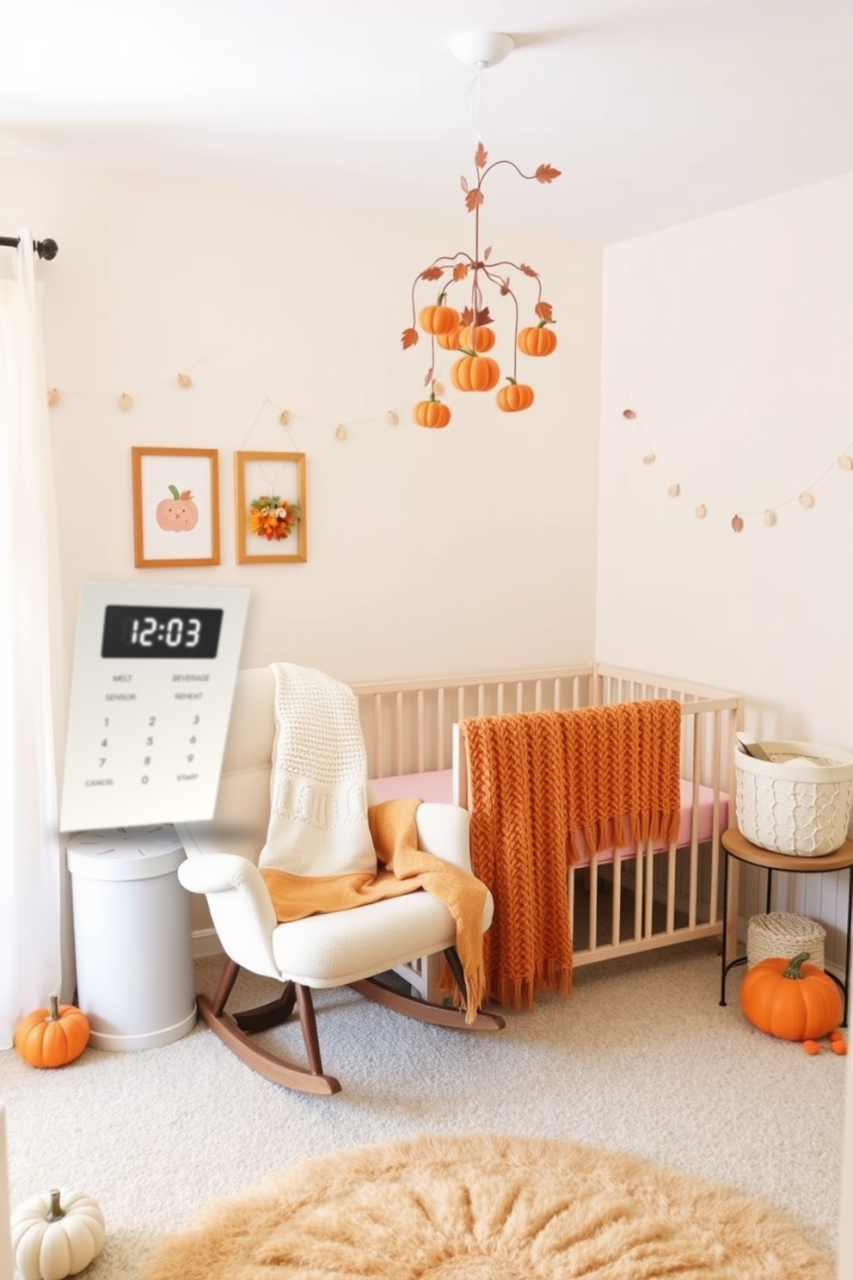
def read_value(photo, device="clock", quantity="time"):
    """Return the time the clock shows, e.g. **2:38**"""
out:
**12:03**
